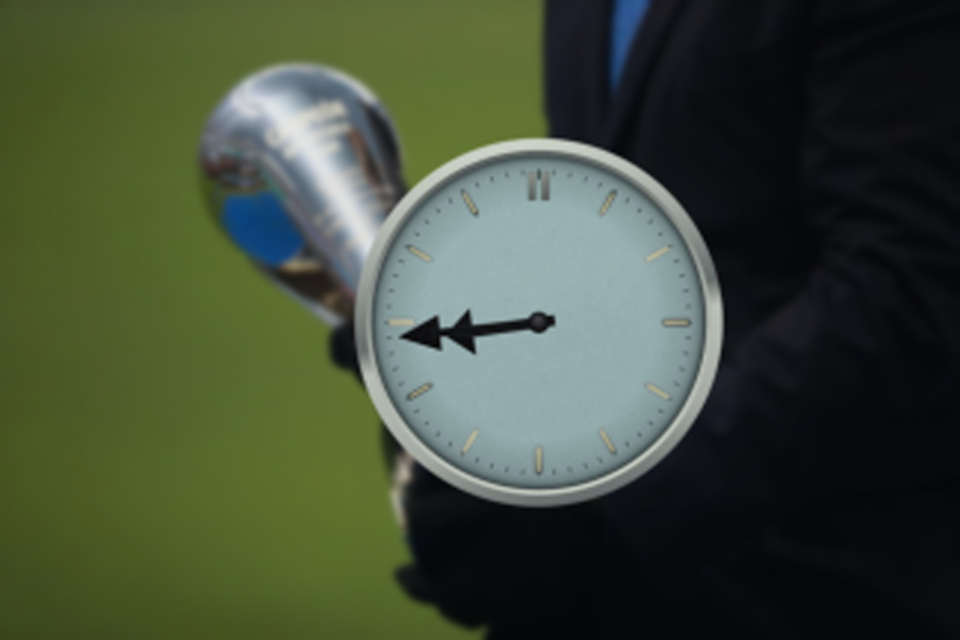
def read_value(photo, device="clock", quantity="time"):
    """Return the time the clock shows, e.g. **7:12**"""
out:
**8:44**
